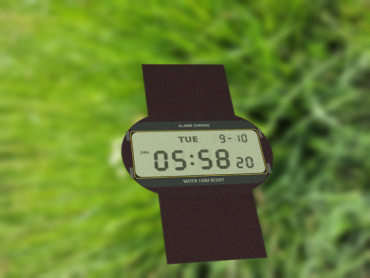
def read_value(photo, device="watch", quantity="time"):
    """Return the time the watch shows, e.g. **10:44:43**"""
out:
**5:58:20**
